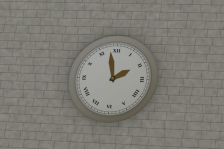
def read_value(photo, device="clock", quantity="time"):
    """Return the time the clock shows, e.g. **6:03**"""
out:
**1:58**
